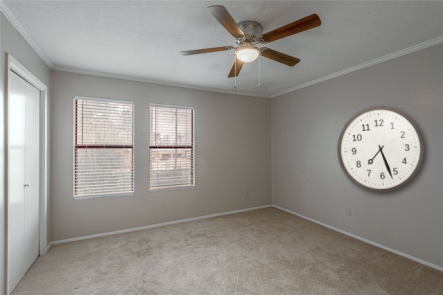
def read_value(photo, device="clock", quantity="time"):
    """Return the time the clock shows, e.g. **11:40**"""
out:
**7:27**
